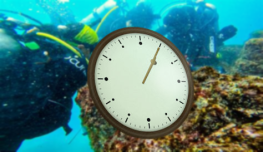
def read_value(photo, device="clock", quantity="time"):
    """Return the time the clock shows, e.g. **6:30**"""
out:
**1:05**
